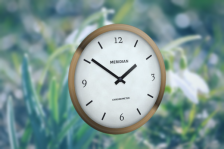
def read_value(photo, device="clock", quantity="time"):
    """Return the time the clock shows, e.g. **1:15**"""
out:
**1:51**
